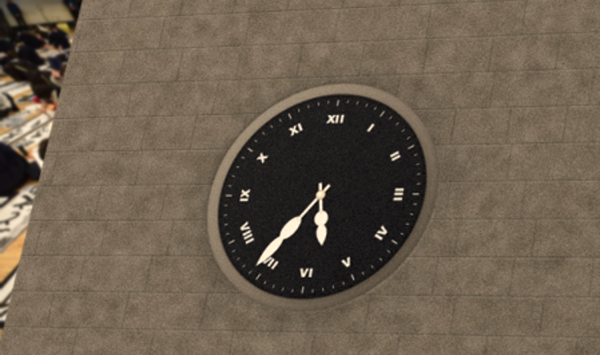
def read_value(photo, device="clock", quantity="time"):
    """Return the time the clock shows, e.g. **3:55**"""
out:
**5:36**
